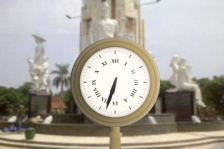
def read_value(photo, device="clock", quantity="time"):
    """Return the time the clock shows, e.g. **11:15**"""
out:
**6:33**
